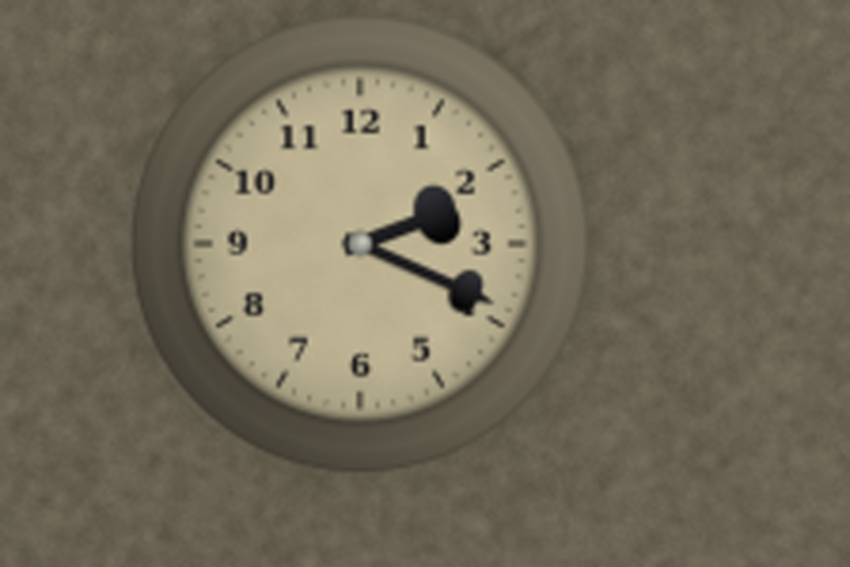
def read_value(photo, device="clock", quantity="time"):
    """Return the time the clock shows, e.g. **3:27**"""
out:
**2:19**
